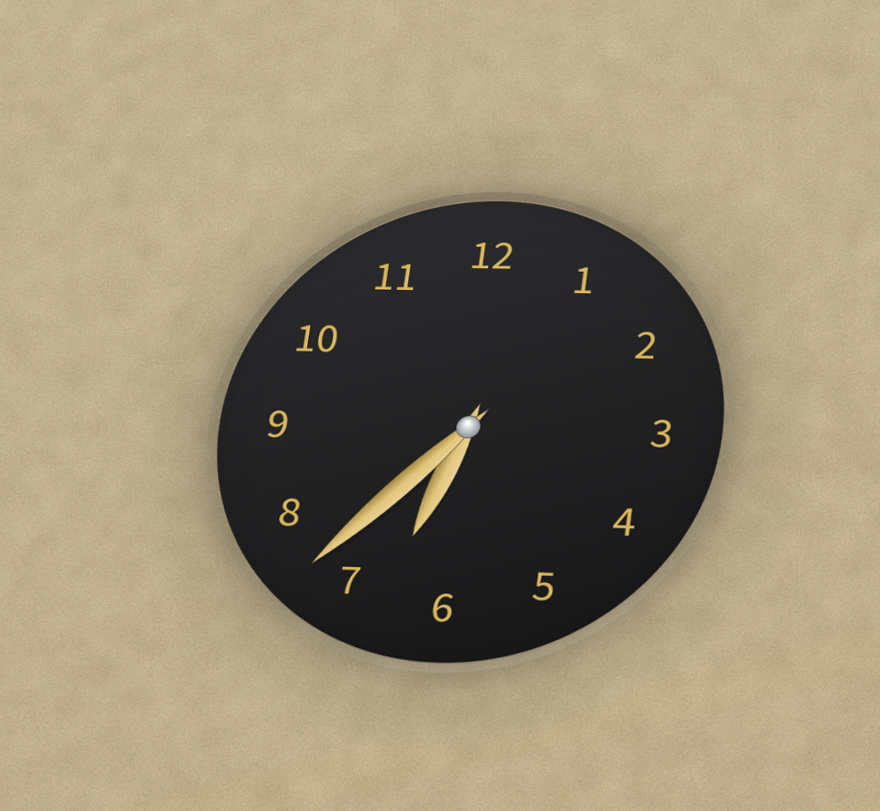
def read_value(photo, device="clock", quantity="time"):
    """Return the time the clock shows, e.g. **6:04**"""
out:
**6:37**
